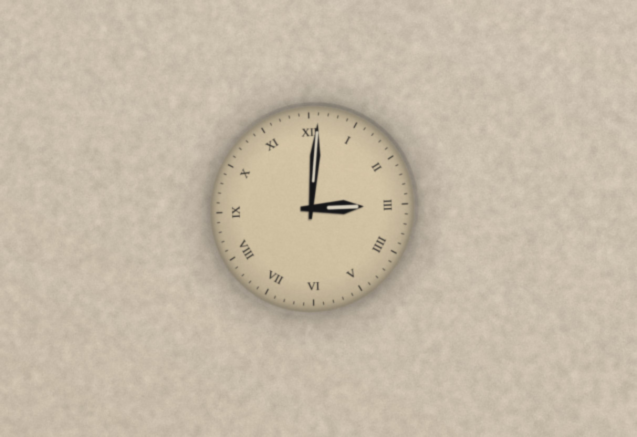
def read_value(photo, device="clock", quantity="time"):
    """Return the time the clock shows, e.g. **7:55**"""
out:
**3:01**
